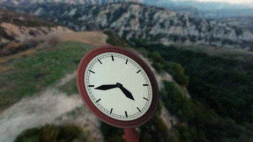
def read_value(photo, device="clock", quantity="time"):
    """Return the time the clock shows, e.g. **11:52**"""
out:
**4:44**
